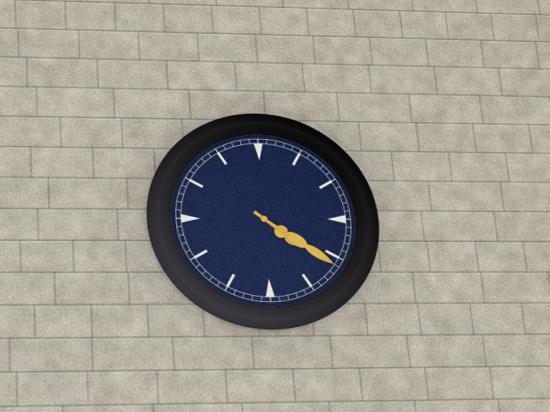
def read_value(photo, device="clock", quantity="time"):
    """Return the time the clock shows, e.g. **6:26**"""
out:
**4:21**
